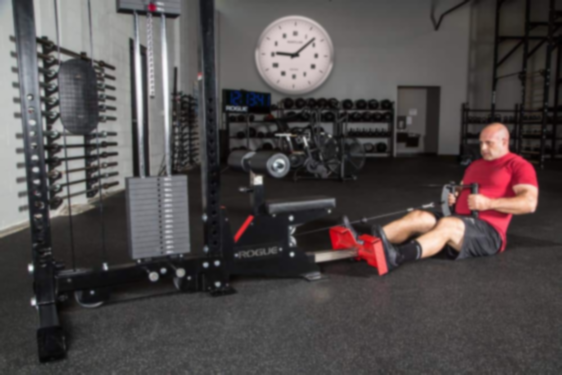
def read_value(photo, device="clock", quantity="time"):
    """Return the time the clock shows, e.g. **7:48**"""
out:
**9:08**
